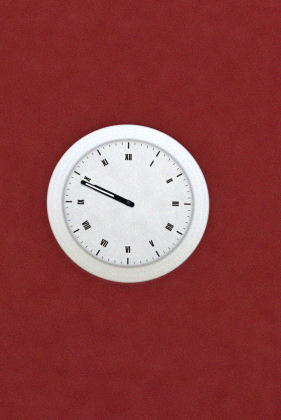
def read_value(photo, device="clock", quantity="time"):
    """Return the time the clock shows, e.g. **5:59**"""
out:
**9:49**
